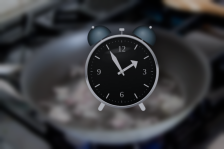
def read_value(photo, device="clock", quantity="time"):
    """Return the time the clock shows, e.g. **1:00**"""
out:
**1:55**
